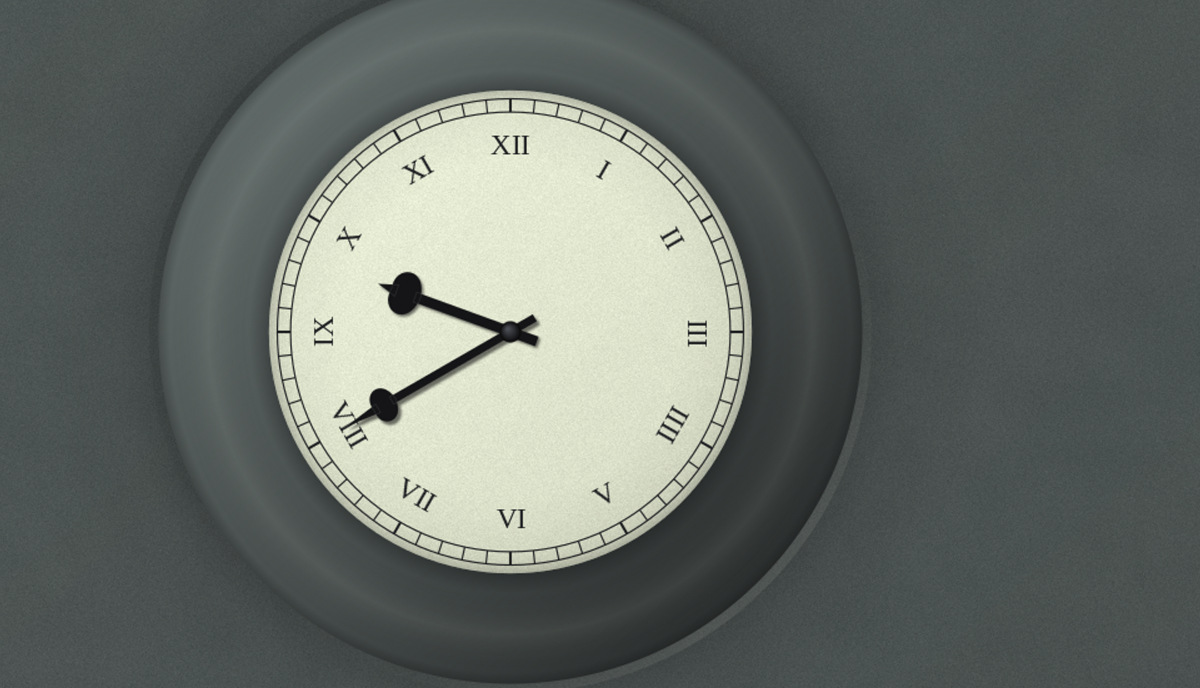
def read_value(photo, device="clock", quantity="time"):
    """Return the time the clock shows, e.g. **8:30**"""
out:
**9:40**
